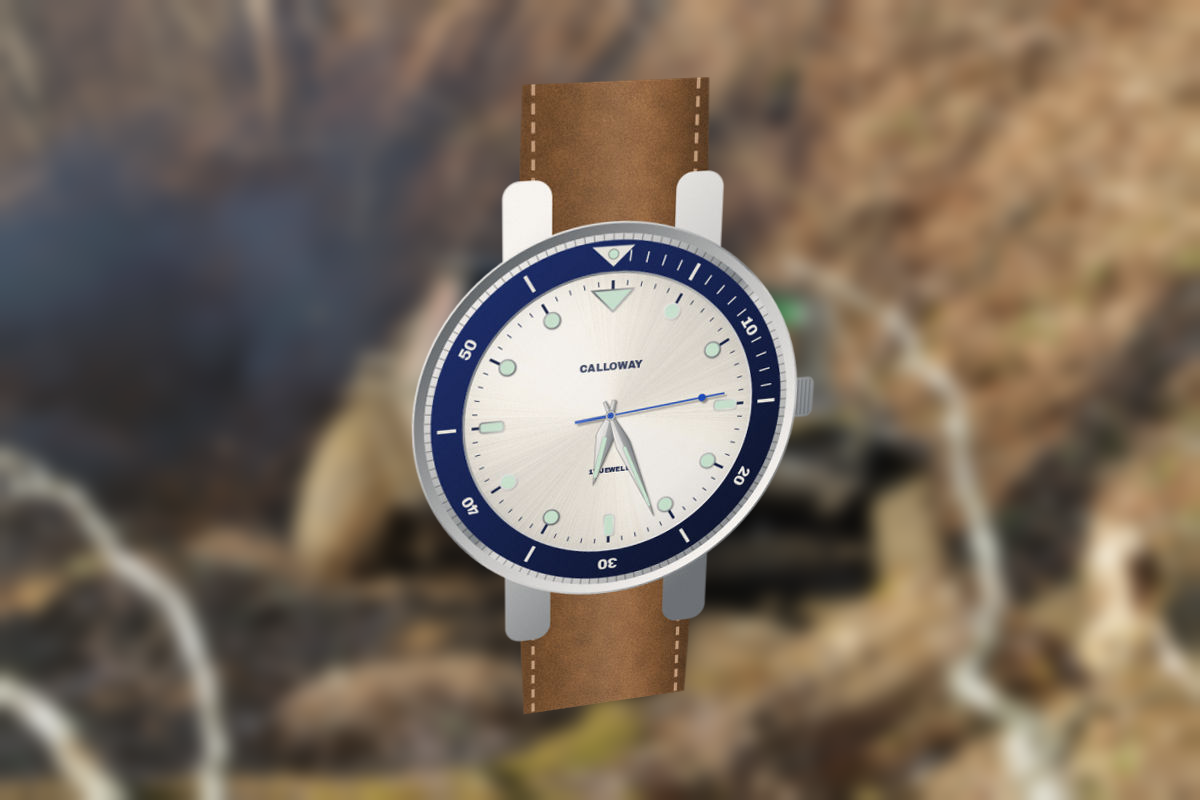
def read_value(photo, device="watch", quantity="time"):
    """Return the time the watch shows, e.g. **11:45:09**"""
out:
**6:26:14**
